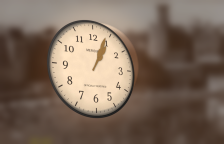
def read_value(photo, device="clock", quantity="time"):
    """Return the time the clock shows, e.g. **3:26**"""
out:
**1:04**
